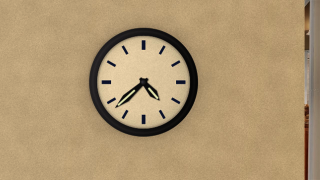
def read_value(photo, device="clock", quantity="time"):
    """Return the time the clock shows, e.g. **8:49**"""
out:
**4:38**
